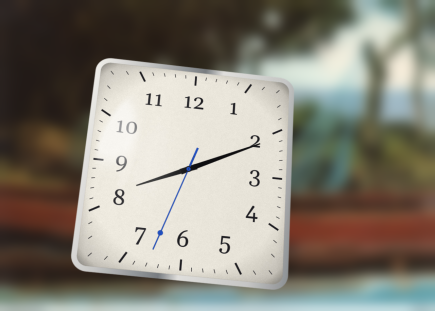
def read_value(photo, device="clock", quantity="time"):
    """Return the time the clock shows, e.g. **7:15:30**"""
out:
**8:10:33**
